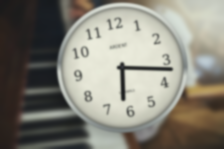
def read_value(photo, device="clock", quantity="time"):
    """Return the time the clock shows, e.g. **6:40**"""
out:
**6:17**
